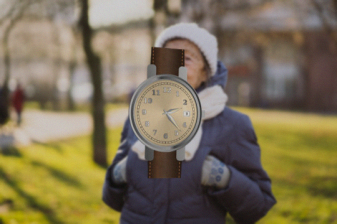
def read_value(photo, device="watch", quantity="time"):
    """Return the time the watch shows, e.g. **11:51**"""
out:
**2:23**
